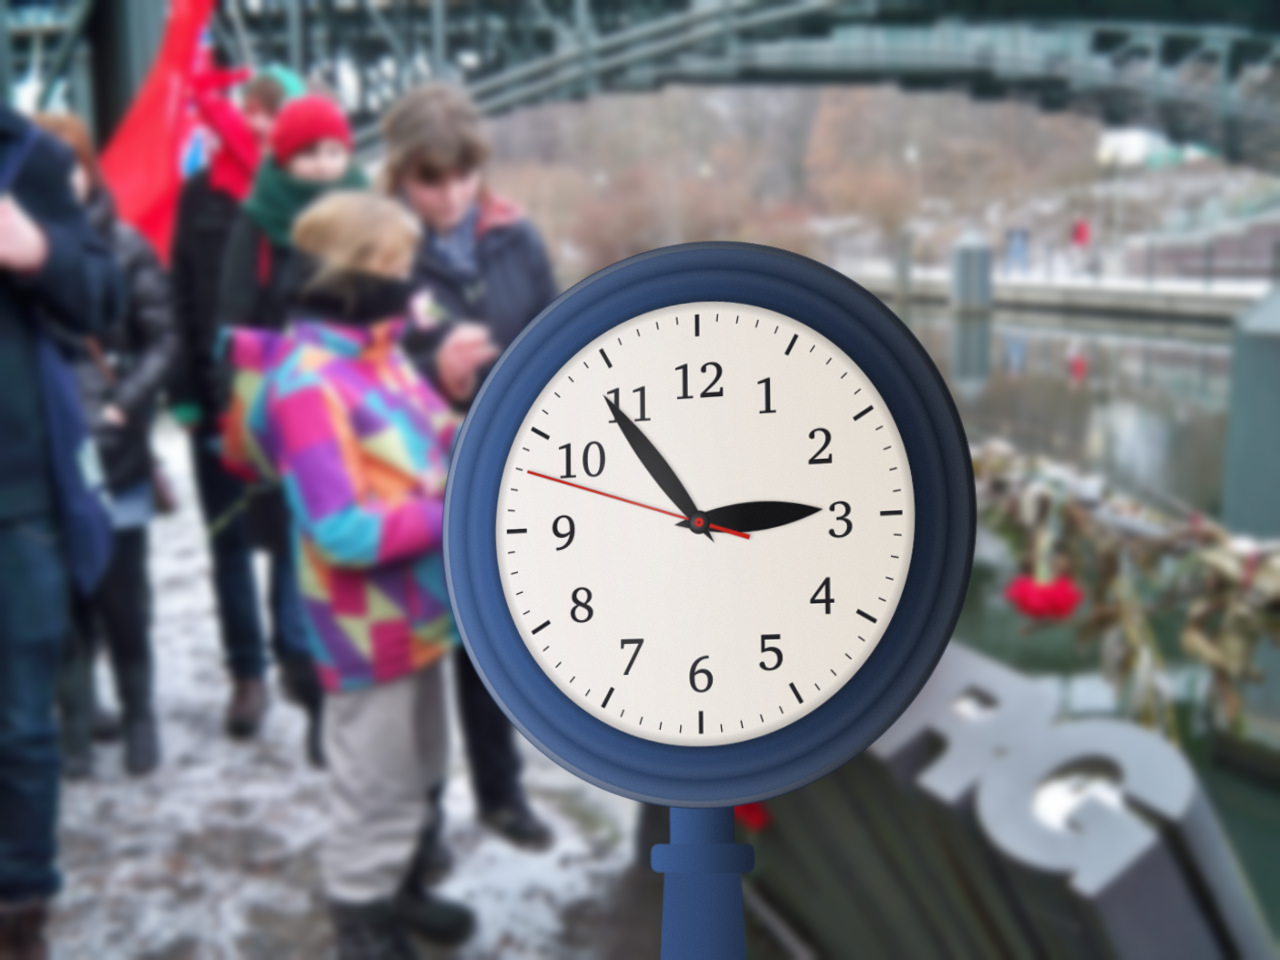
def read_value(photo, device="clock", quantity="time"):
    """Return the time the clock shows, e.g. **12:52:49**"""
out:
**2:53:48**
